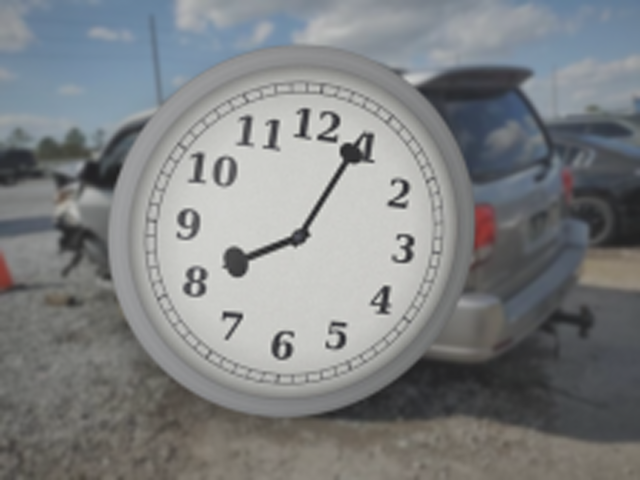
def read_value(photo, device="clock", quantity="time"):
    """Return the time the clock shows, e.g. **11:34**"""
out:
**8:04**
